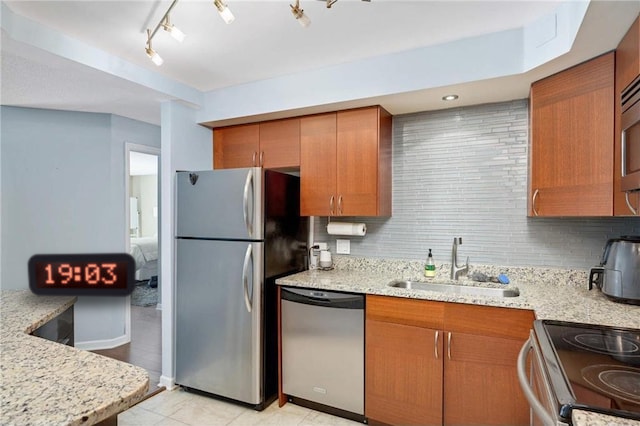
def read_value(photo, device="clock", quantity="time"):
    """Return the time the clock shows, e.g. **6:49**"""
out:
**19:03**
